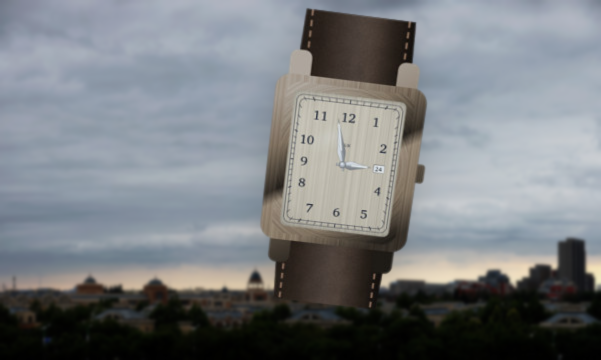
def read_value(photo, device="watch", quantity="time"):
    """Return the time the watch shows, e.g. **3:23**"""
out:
**2:58**
